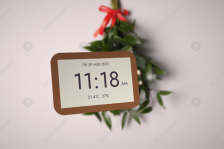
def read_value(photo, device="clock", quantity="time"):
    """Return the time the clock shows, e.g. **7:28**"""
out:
**11:18**
